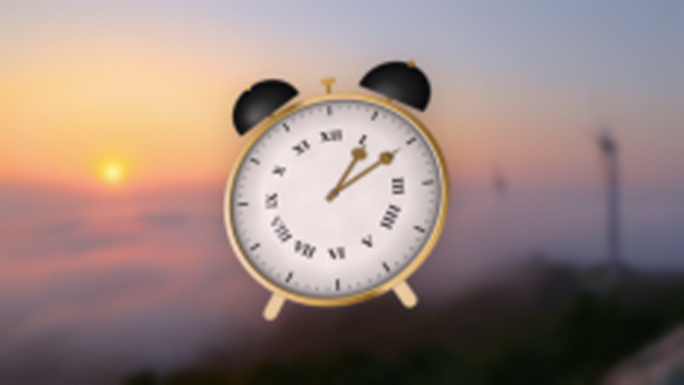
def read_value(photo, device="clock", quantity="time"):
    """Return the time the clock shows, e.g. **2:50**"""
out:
**1:10**
